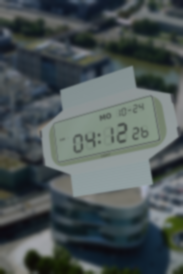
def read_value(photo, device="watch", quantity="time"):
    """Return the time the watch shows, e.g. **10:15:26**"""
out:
**4:12:26**
